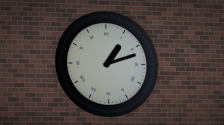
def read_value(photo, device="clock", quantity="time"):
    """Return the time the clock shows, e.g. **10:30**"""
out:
**1:12**
